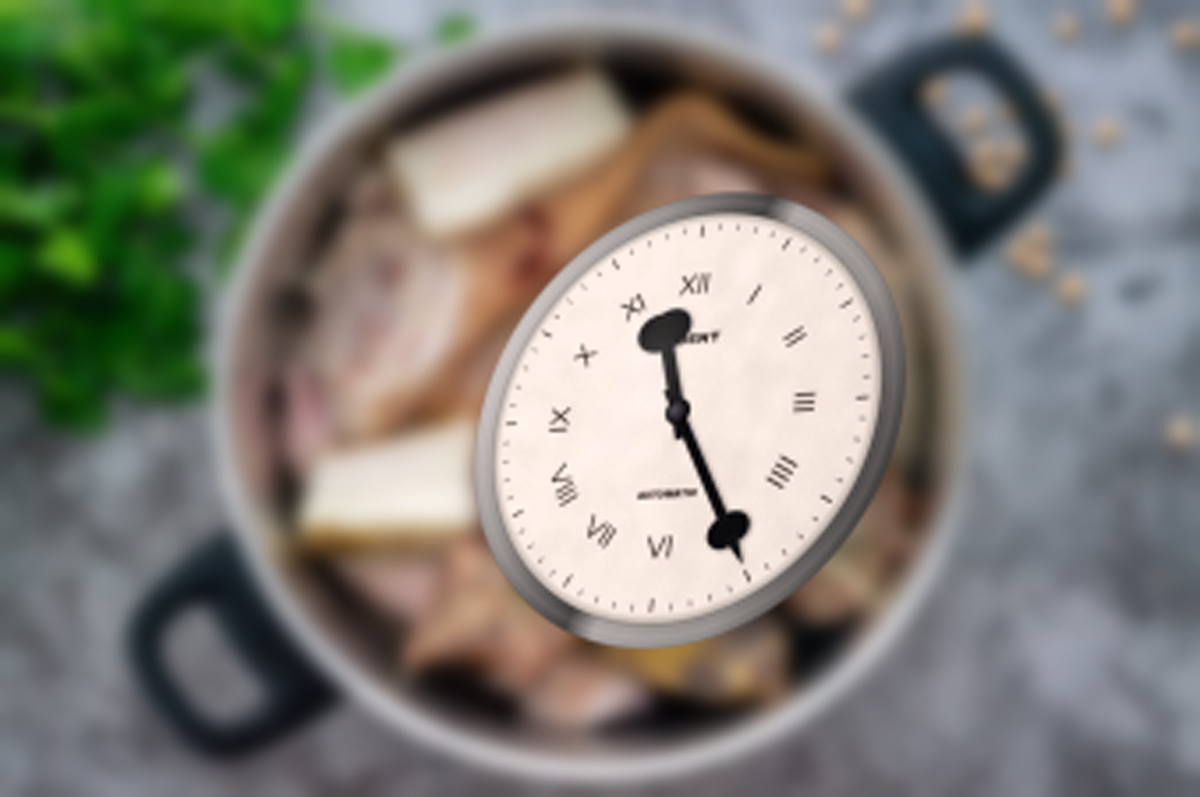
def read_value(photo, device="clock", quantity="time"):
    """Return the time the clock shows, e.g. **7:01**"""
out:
**11:25**
